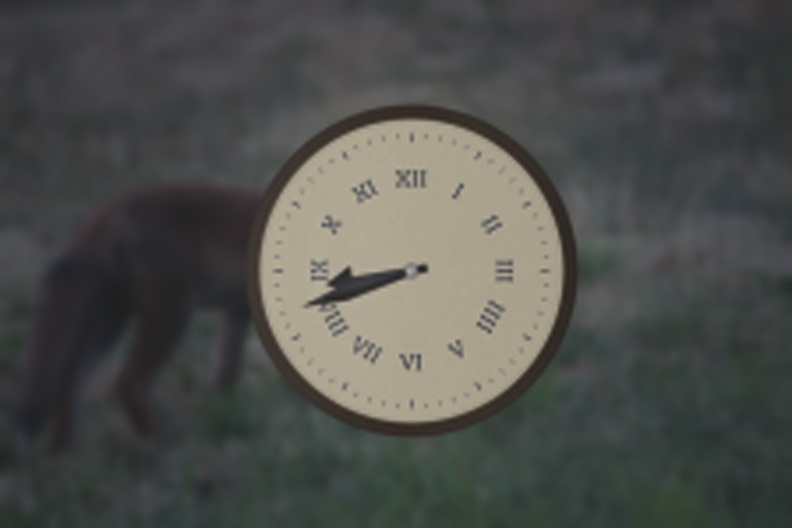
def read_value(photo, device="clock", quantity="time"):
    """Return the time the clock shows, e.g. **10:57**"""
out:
**8:42**
